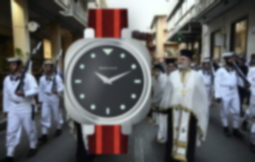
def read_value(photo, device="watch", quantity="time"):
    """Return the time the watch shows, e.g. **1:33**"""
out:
**10:11**
